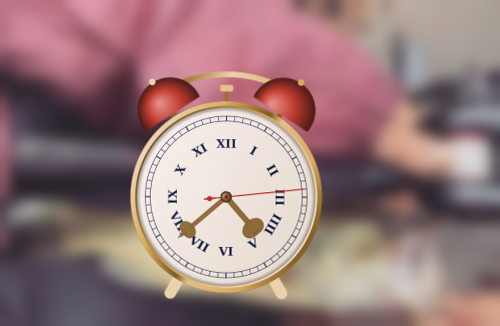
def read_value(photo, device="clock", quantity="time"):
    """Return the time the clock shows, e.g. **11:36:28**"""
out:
**4:38:14**
